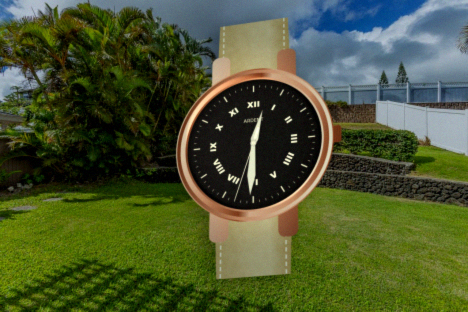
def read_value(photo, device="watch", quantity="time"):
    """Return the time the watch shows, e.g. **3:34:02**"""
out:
**12:30:33**
